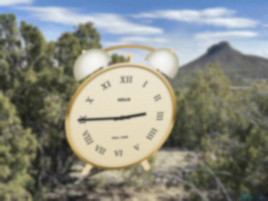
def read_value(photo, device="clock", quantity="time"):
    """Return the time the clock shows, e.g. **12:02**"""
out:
**2:45**
